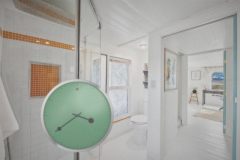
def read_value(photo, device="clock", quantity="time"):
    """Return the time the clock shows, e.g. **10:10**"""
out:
**3:39**
